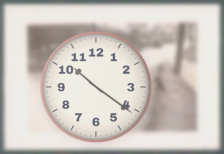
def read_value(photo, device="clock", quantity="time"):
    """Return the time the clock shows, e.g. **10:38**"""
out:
**10:21**
